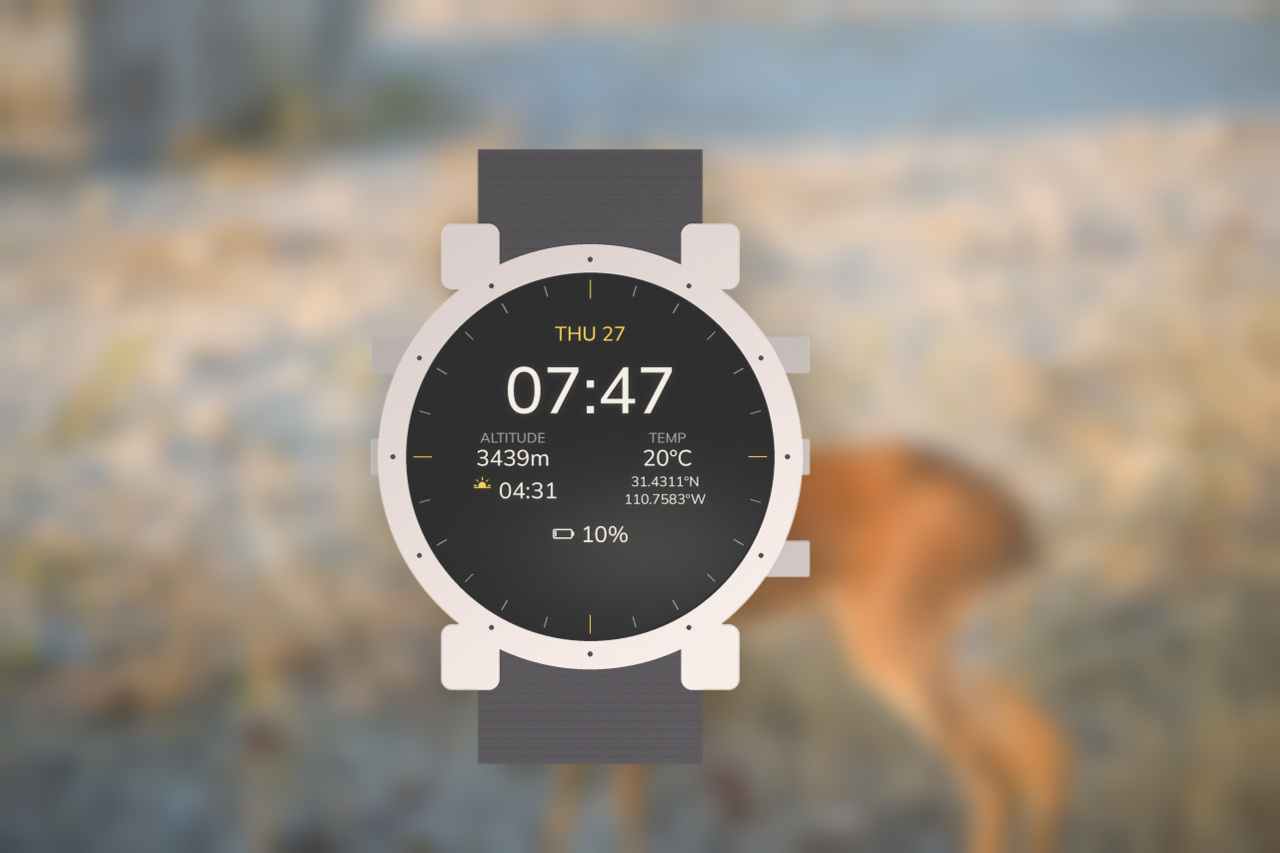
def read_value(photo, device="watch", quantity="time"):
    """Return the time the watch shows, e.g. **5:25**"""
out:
**7:47**
